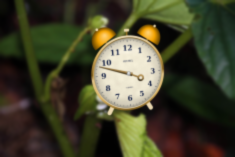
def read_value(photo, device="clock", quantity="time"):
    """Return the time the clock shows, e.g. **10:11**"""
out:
**3:48**
